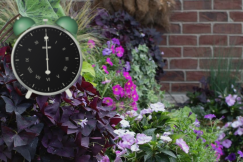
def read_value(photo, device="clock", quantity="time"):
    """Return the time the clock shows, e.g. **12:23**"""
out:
**6:00**
